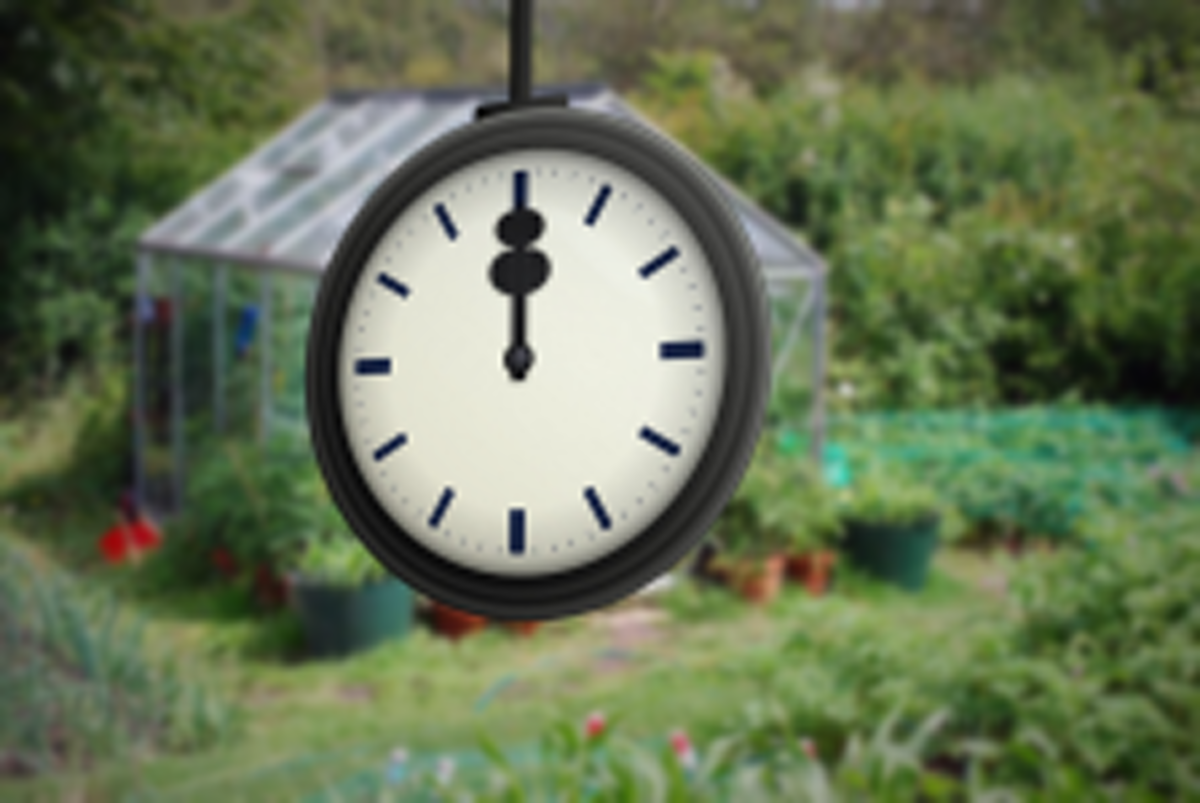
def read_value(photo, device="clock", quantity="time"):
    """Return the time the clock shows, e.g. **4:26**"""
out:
**12:00**
